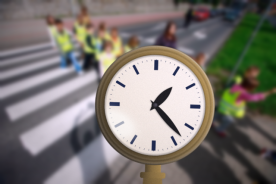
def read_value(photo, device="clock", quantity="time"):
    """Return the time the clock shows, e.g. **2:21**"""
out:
**1:23**
